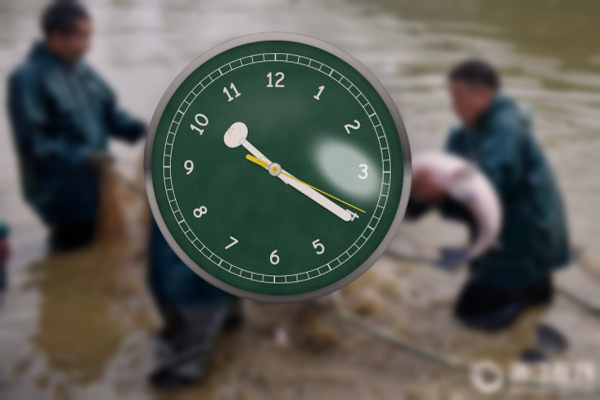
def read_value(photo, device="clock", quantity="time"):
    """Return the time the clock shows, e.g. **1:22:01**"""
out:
**10:20:19**
